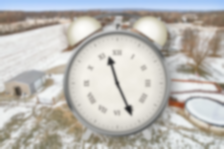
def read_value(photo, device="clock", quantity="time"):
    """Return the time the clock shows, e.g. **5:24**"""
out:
**11:26**
